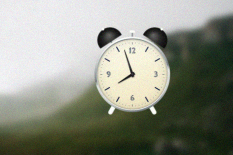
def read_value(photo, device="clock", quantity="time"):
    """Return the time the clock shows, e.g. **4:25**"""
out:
**7:57**
